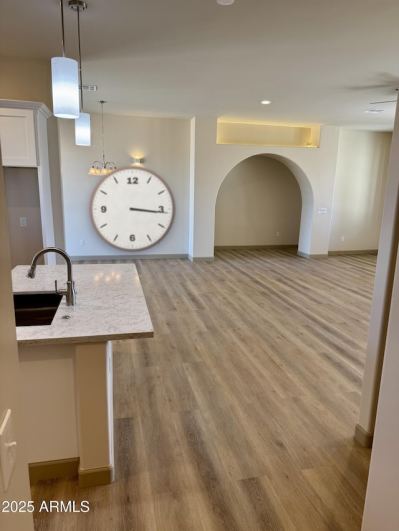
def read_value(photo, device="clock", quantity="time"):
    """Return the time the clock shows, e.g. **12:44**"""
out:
**3:16**
